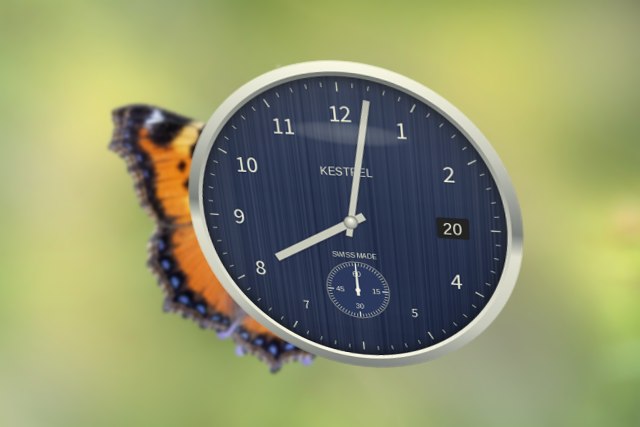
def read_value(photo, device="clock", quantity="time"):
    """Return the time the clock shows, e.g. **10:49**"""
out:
**8:02**
